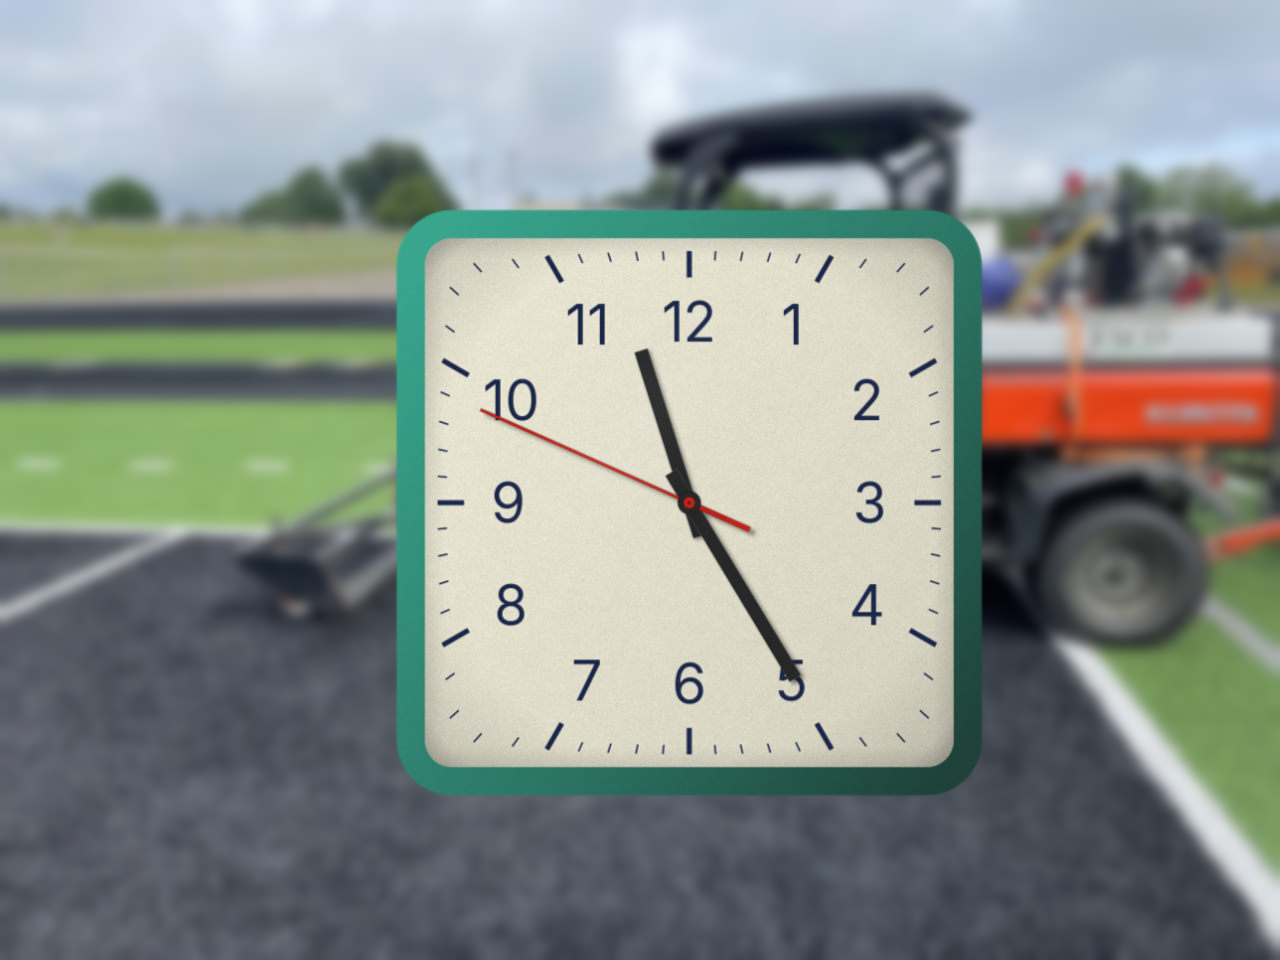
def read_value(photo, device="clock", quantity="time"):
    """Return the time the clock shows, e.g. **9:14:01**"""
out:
**11:24:49**
